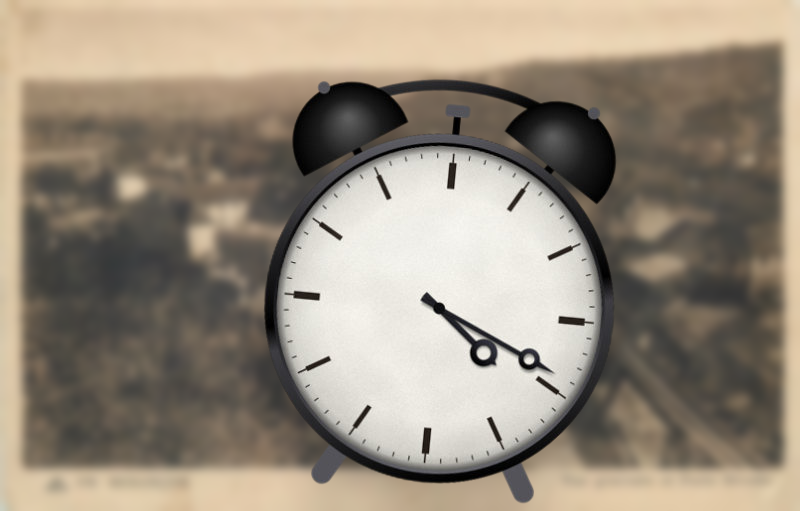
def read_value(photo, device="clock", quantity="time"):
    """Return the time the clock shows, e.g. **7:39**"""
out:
**4:19**
